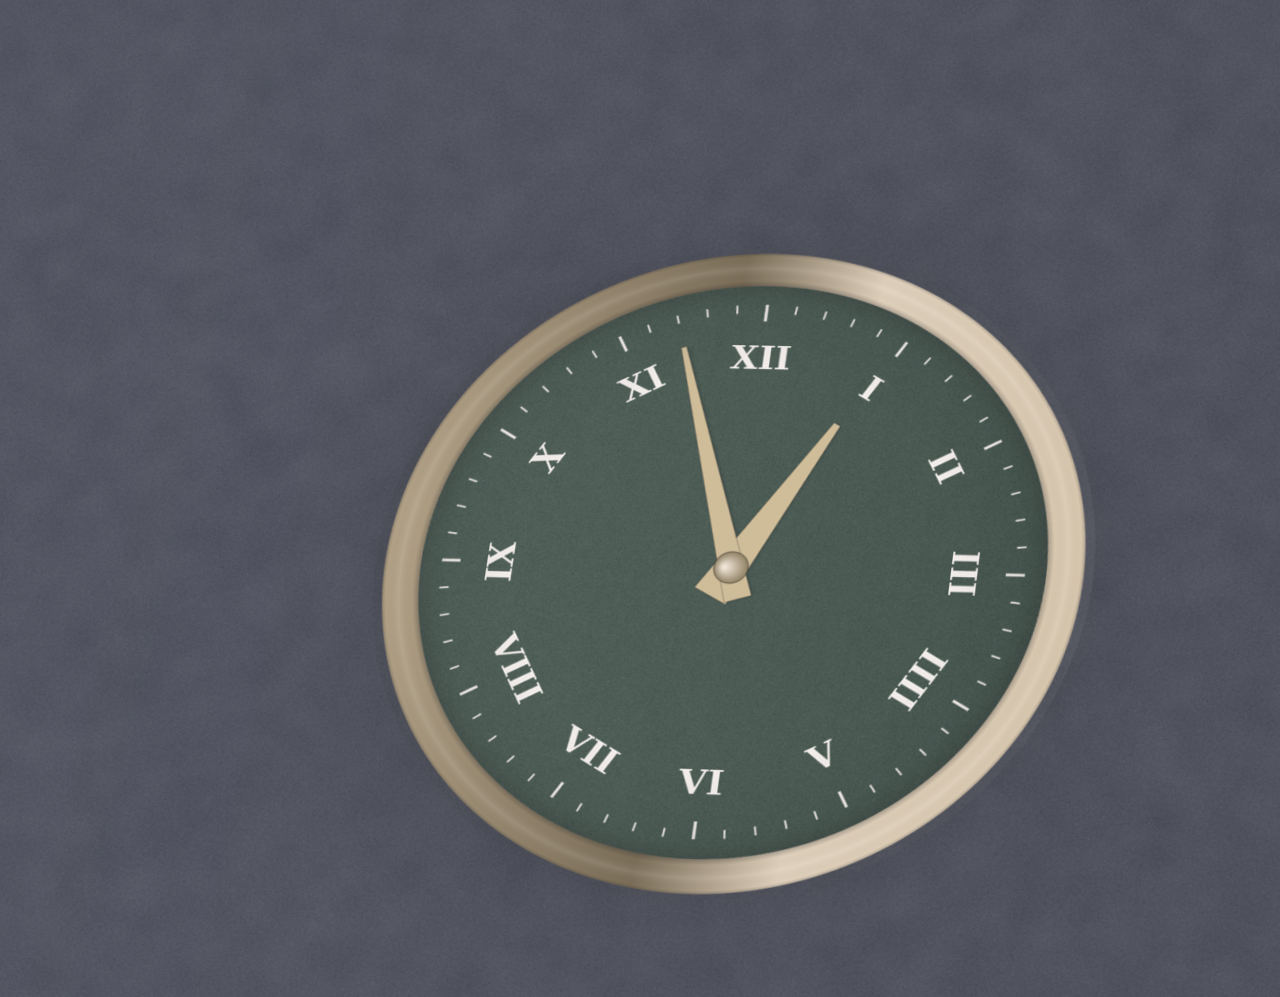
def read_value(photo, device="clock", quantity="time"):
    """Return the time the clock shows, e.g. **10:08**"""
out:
**12:57**
